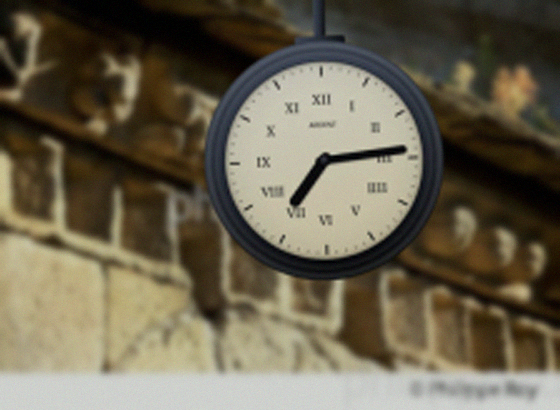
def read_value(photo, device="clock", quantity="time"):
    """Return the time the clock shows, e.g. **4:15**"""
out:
**7:14**
